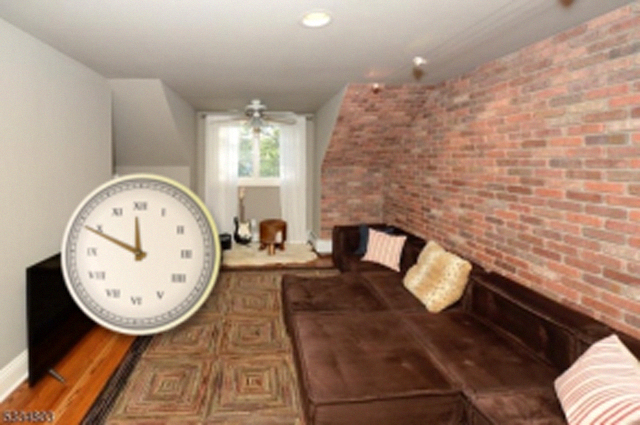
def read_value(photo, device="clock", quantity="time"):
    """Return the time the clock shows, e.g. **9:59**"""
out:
**11:49**
